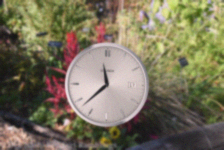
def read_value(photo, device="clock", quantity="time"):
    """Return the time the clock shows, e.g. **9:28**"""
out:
**11:38**
